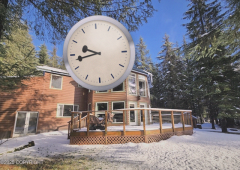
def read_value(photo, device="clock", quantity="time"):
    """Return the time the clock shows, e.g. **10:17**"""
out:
**9:43**
